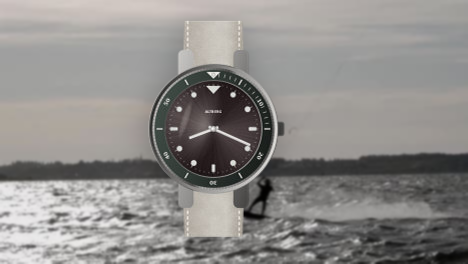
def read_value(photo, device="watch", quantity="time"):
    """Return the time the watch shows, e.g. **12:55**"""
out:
**8:19**
